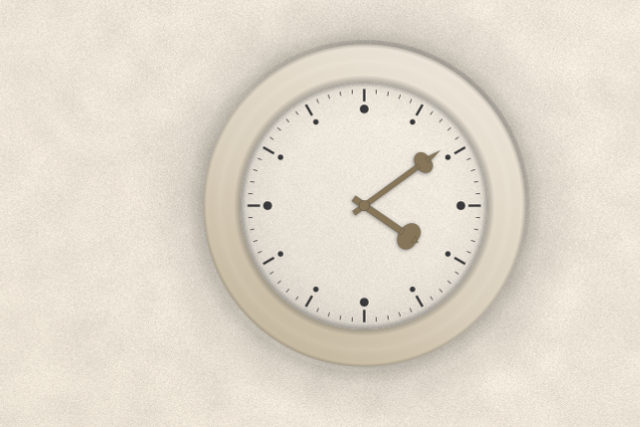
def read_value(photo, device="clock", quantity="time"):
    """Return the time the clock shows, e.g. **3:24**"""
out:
**4:09**
